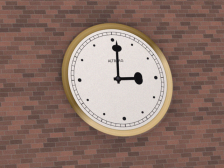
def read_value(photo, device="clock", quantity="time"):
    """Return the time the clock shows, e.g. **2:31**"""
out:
**3:01**
